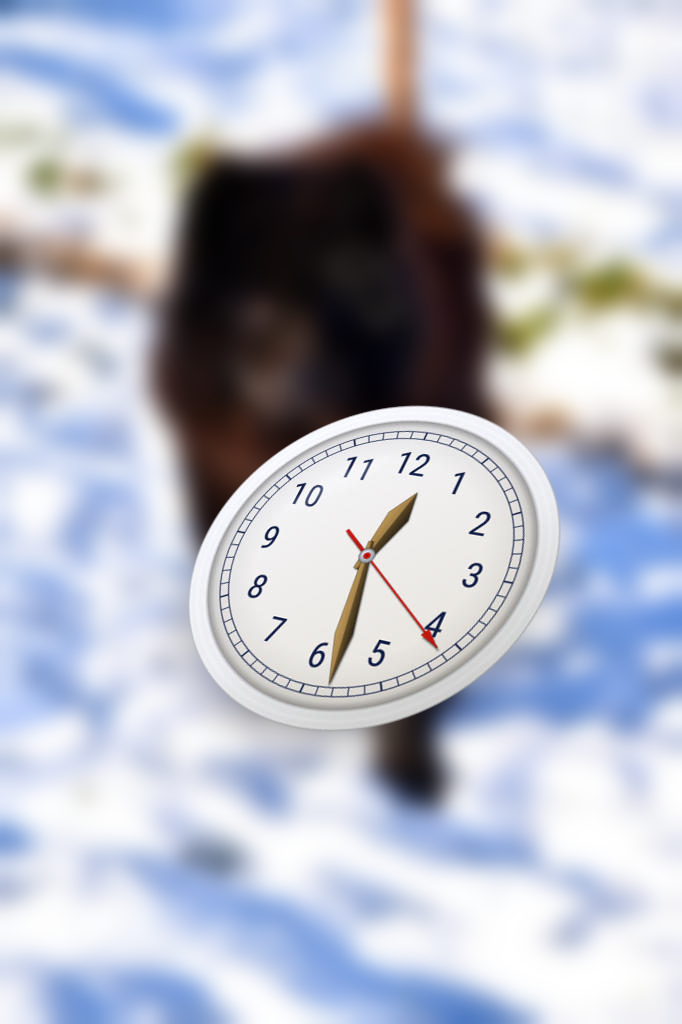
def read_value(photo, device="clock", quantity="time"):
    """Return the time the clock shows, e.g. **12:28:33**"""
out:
**12:28:21**
